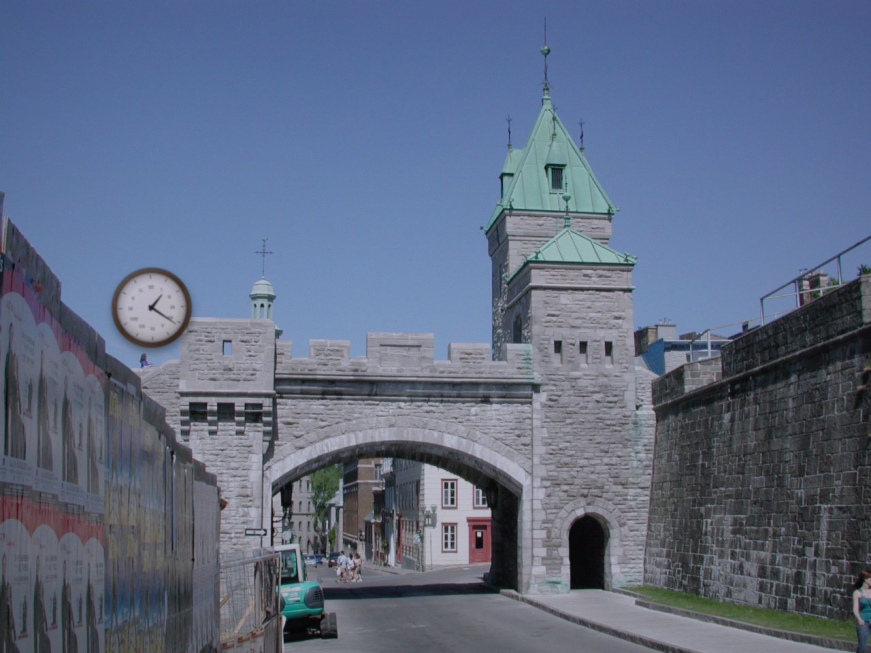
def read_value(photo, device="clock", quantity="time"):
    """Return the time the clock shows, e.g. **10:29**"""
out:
**1:21**
